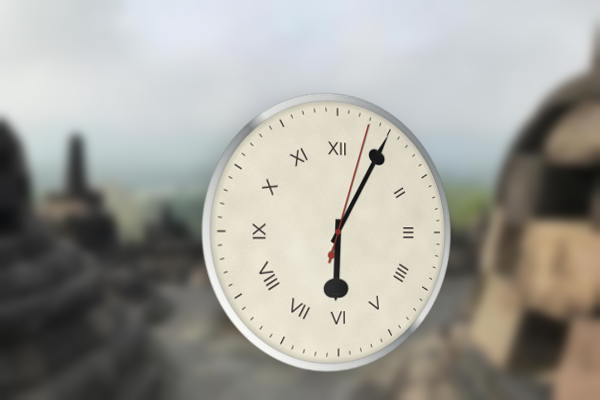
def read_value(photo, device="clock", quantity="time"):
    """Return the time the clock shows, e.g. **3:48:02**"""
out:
**6:05:03**
